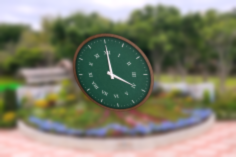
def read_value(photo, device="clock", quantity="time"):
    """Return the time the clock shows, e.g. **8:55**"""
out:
**4:00**
